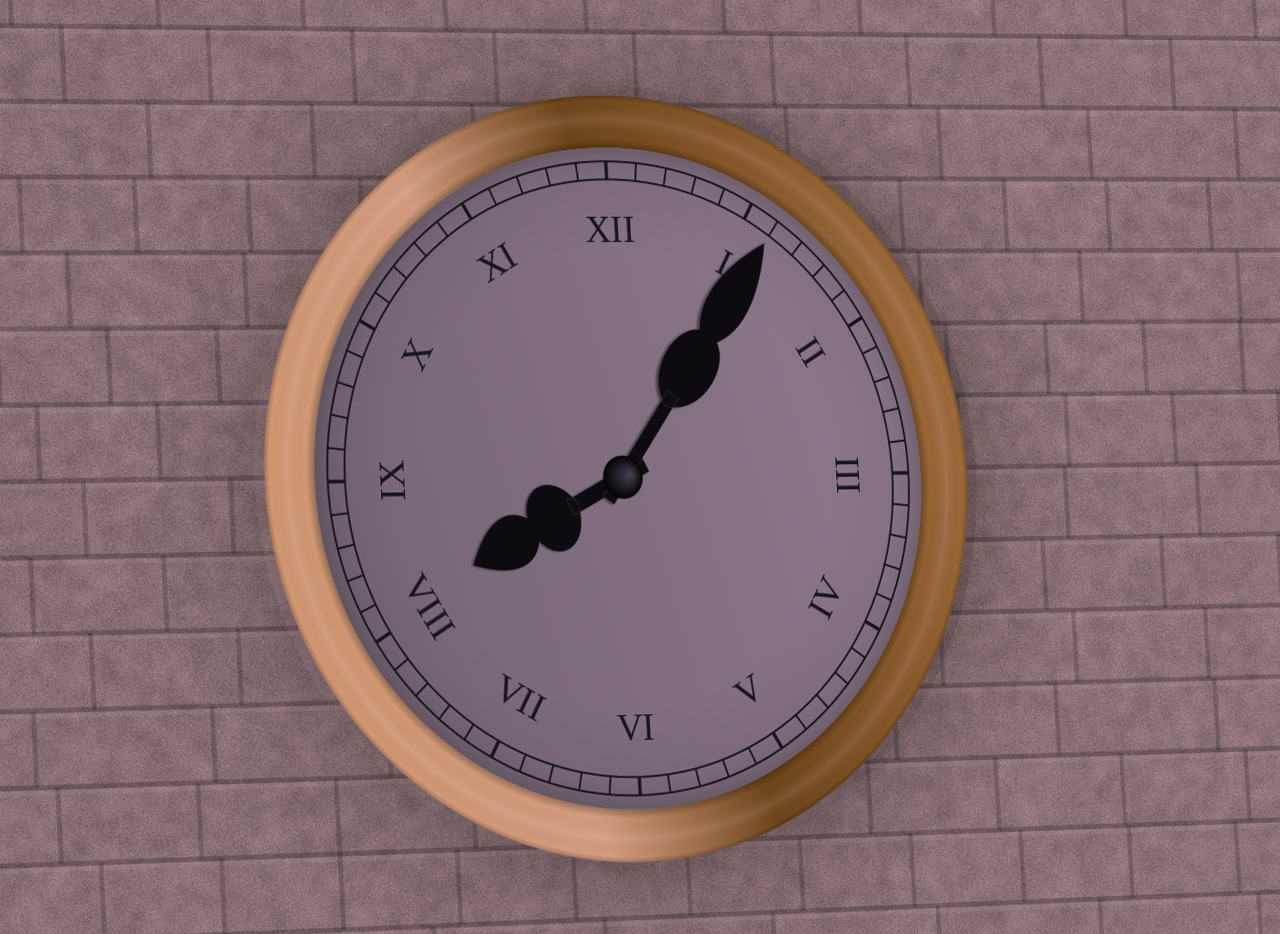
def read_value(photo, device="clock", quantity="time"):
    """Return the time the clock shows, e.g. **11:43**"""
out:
**8:06**
